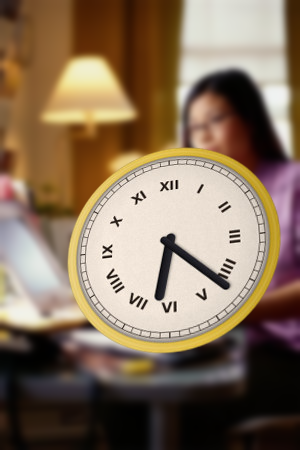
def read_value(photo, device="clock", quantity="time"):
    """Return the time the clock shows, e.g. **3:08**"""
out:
**6:22**
